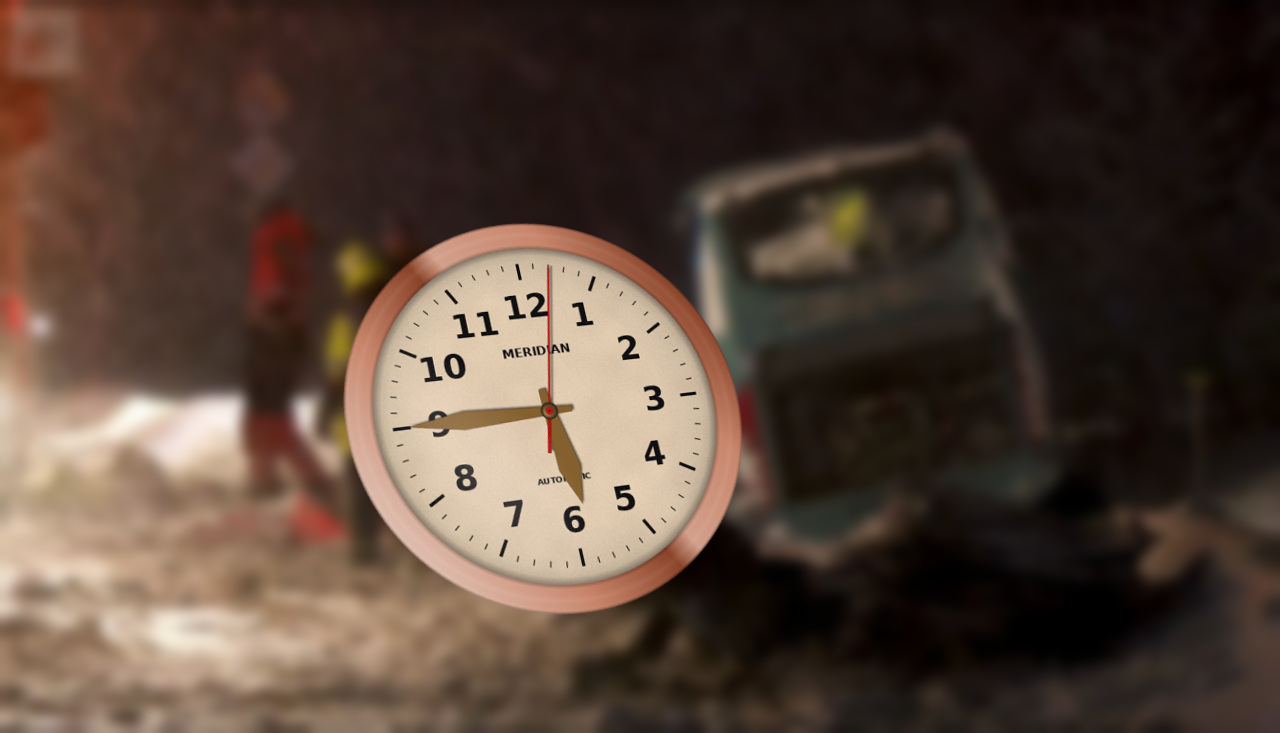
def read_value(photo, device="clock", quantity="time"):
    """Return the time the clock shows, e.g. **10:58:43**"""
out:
**5:45:02**
